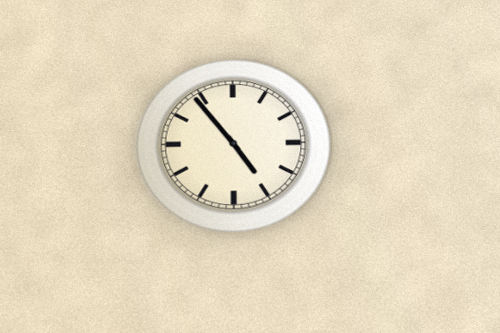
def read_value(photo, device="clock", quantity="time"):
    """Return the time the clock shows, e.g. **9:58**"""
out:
**4:54**
